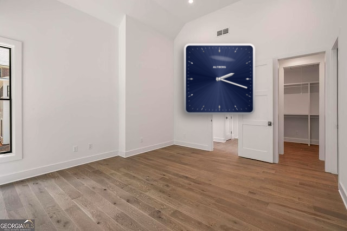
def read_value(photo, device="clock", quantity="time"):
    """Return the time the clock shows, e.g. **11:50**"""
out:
**2:18**
